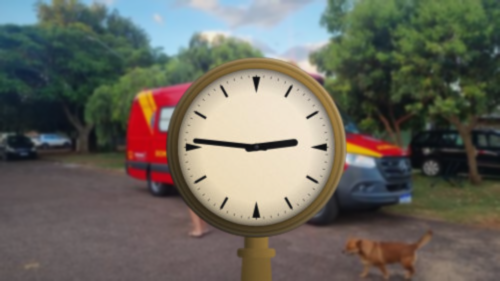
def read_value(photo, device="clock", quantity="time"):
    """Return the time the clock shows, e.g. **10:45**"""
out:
**2:46**
